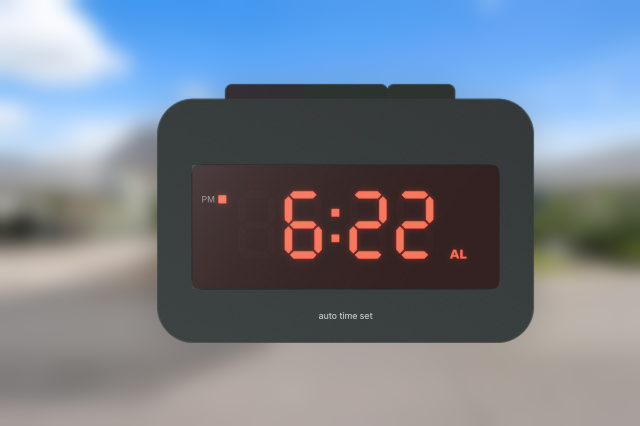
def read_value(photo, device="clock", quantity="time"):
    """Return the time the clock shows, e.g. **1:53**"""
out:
**6:22**
